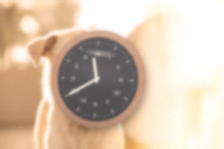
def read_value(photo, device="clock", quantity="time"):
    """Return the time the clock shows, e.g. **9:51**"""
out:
**11:40**
